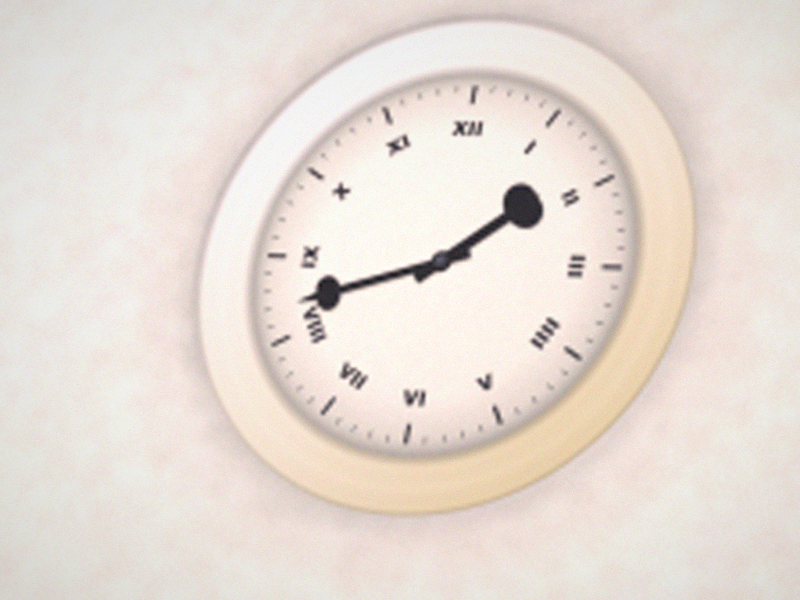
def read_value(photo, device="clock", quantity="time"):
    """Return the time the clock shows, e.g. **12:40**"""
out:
**1:42**
